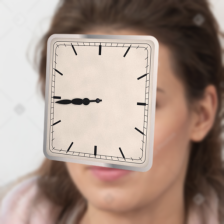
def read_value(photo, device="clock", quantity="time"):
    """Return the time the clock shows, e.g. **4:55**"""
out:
**8:44**
